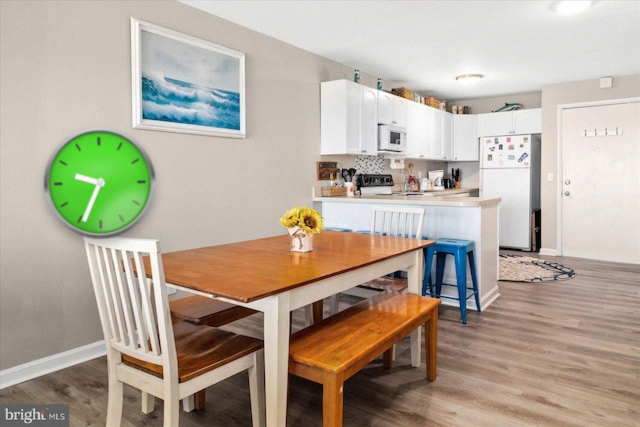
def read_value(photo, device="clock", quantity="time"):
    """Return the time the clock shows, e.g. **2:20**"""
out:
**9:34**
